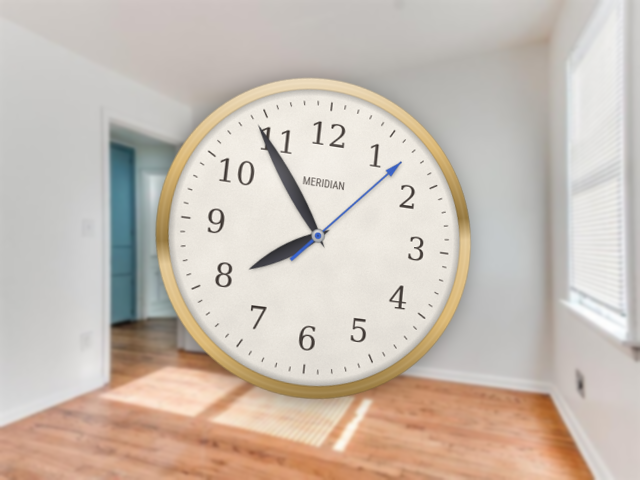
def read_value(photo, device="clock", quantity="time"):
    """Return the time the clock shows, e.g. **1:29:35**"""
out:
**7:54:07**
